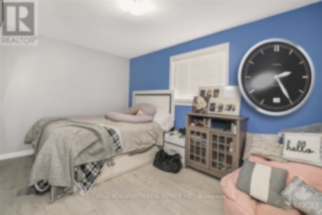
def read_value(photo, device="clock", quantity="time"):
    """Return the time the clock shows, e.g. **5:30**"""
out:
**2:25**
